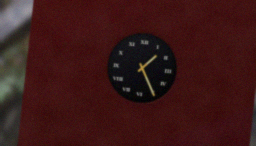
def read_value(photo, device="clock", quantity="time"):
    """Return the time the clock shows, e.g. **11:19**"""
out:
**1:25**
